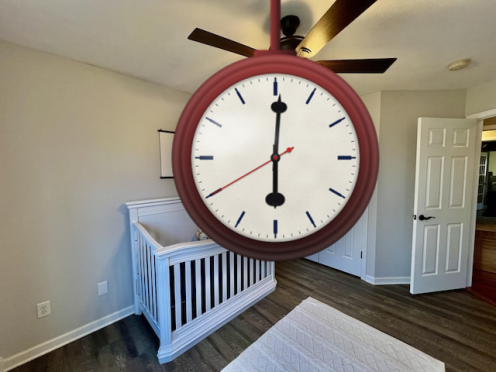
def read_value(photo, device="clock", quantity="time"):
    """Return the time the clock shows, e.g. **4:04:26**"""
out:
**6:00:40**
